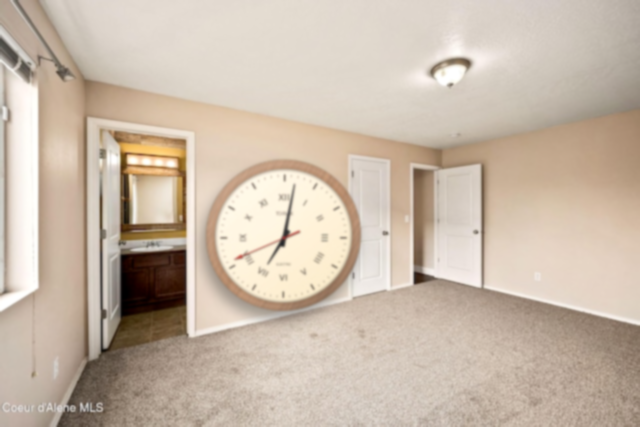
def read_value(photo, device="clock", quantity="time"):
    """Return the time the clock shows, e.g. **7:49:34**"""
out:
**7:01:41**
